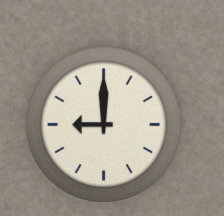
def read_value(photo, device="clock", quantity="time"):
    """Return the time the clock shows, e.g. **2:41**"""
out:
**9:00**
